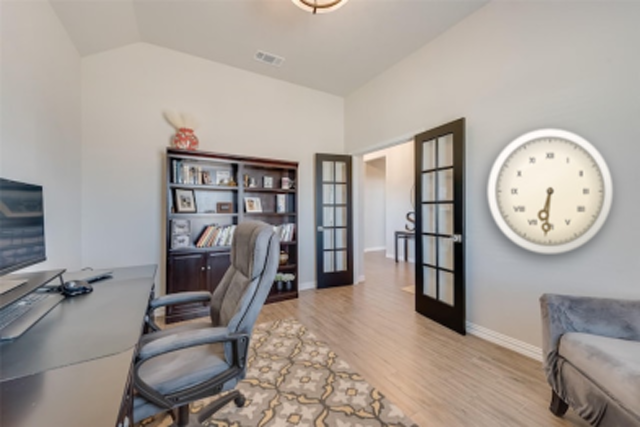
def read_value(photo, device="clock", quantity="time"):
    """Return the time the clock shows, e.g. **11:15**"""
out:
**6:31**
